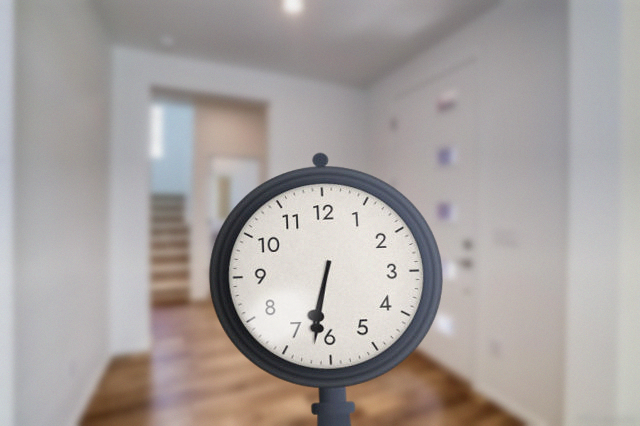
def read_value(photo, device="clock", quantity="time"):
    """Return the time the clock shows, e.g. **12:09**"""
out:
**6:32**
